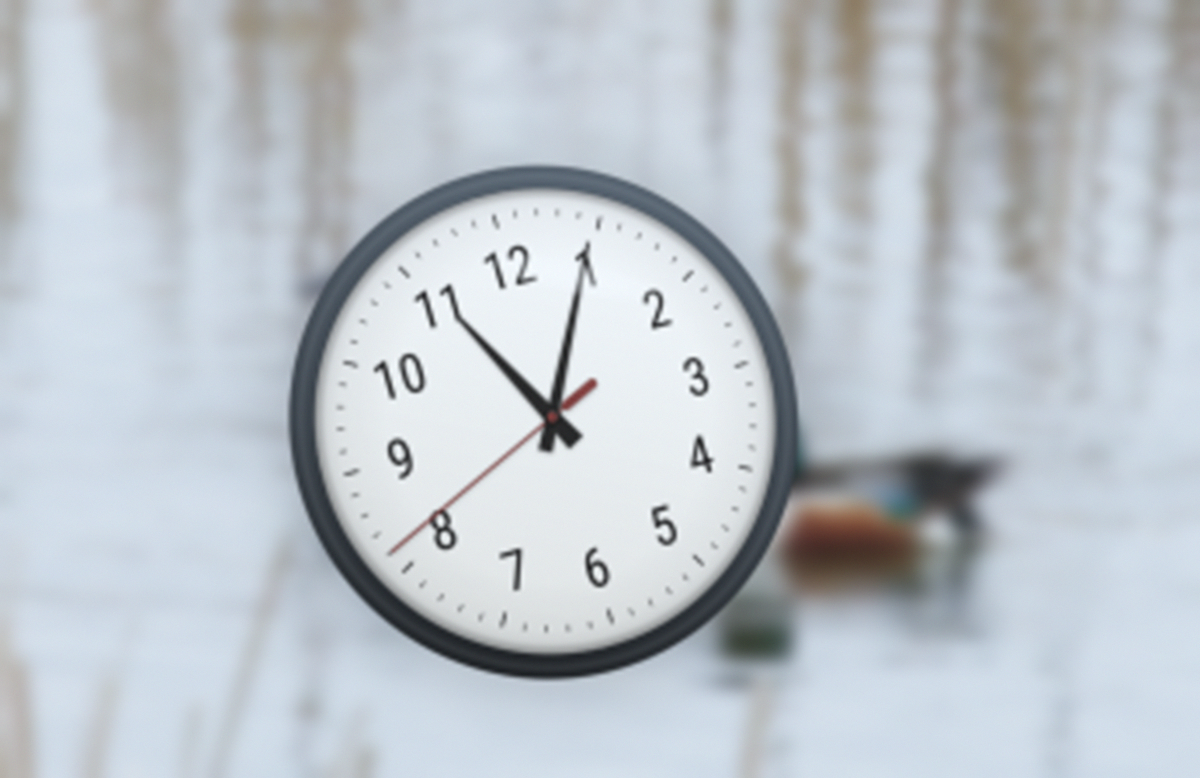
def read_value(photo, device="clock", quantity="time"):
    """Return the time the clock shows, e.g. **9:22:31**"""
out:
**11:04:41**
